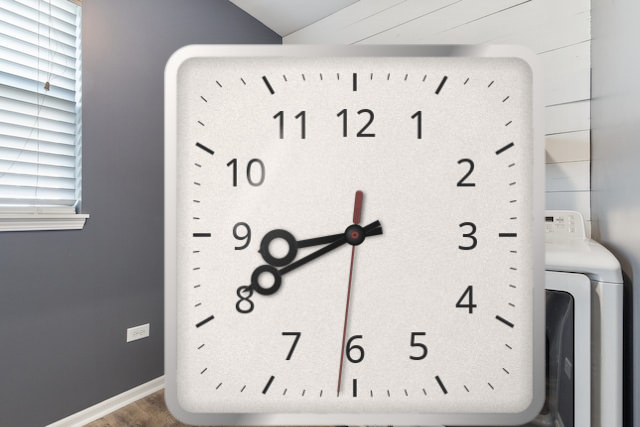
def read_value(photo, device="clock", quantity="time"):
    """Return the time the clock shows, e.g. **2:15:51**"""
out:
**8:40:31**
